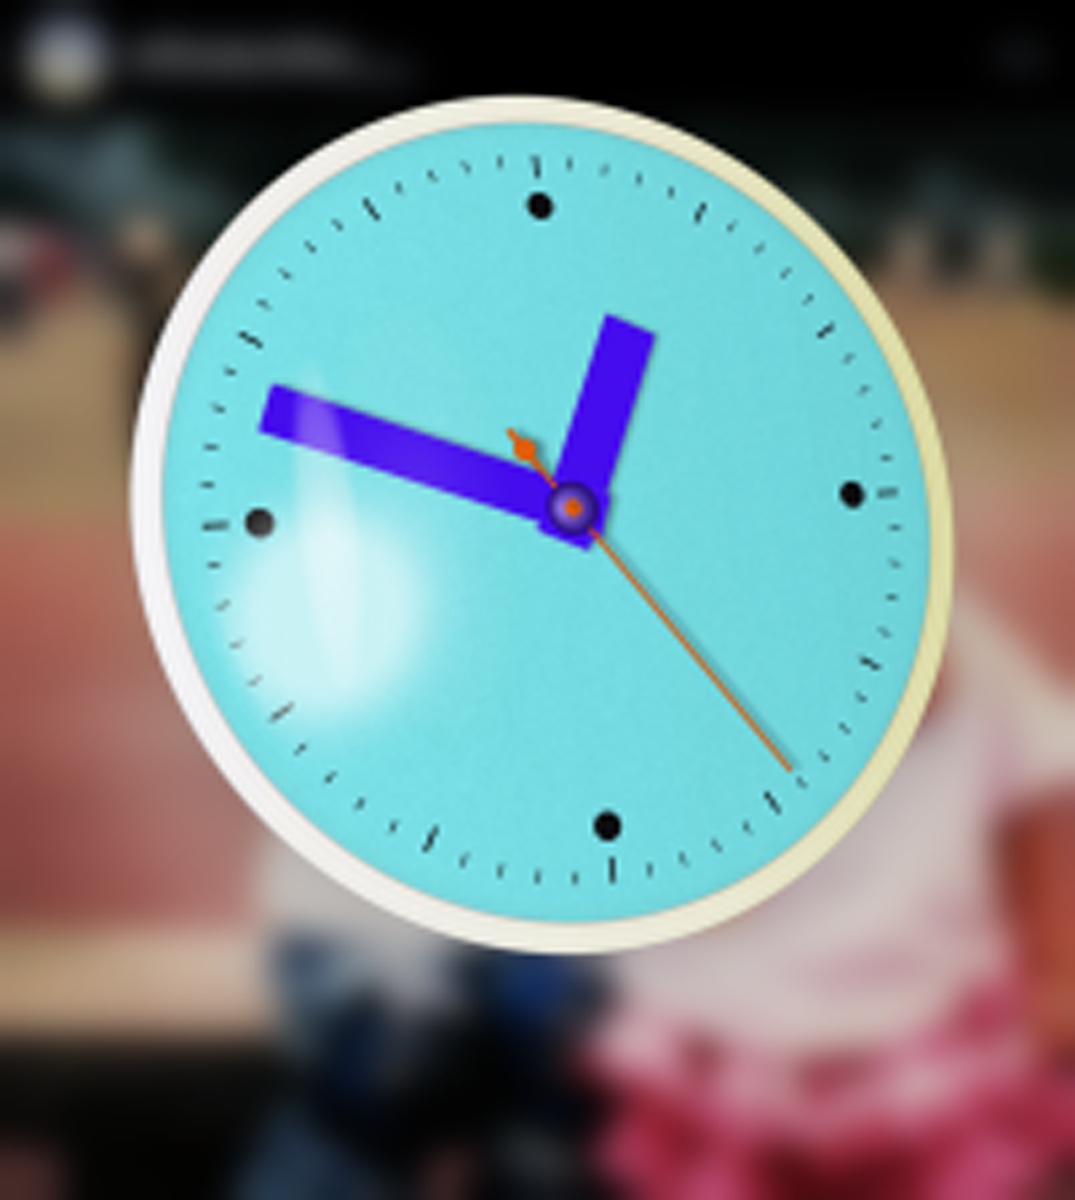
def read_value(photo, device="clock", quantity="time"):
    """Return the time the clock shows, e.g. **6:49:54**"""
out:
**12:48:24**
